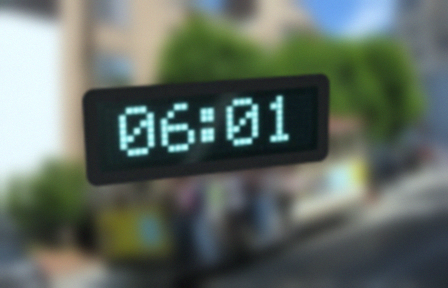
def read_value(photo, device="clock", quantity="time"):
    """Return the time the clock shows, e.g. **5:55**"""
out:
**6:01**
